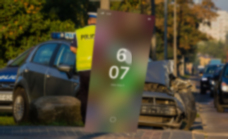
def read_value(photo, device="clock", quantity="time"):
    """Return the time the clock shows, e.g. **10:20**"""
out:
**6:07**
